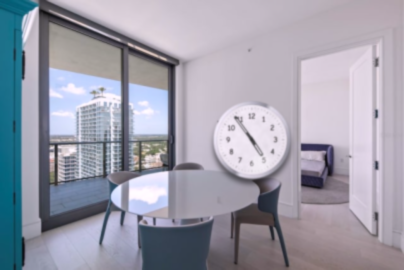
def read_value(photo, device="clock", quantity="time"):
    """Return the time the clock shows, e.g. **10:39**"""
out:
**4:54**
